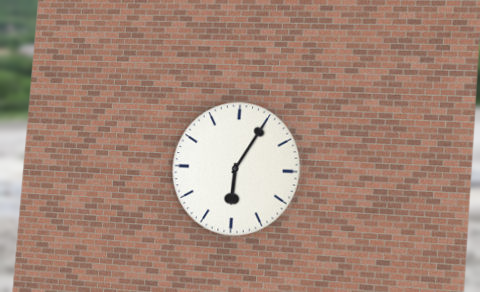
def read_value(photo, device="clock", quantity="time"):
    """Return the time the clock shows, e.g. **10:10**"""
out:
**6:05**
